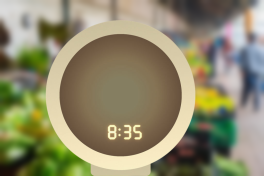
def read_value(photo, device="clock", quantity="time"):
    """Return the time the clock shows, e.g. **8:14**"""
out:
**8:35**
